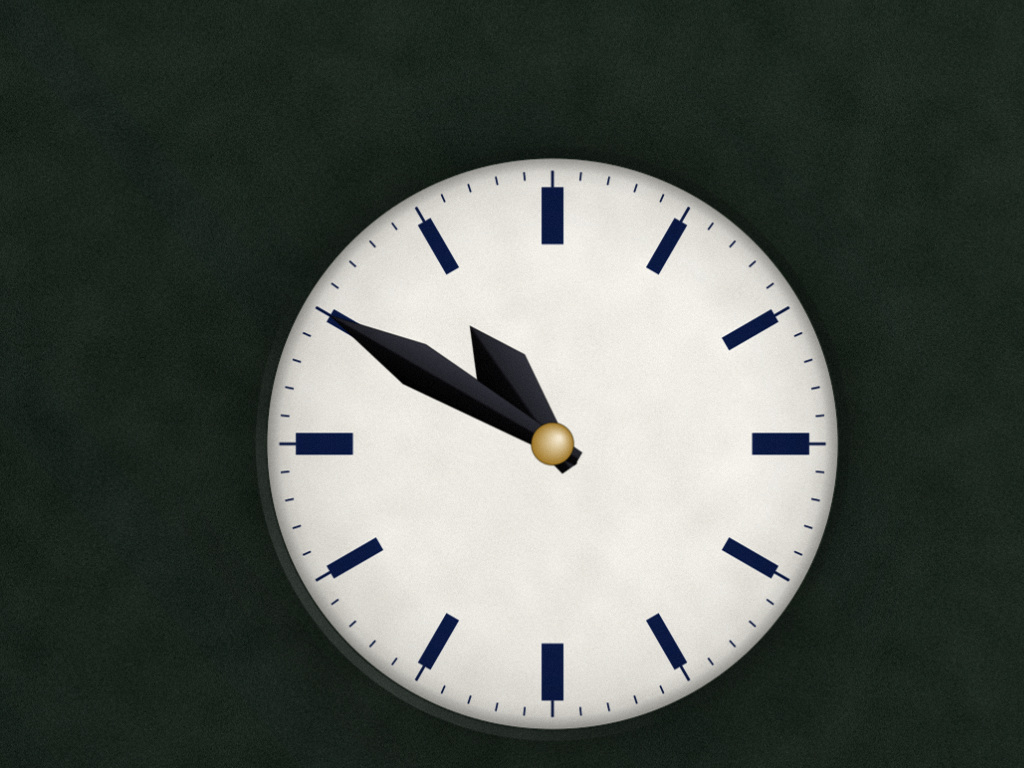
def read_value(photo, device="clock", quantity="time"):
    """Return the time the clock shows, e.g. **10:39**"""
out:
**10:50**
